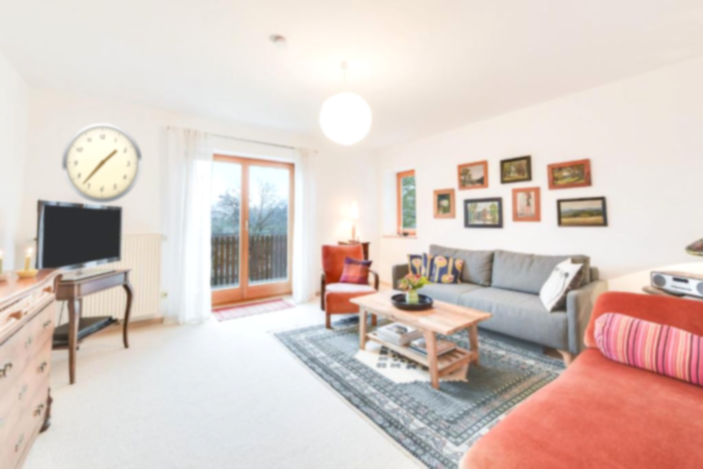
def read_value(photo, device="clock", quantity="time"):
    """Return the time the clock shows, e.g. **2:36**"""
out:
**1:37**
